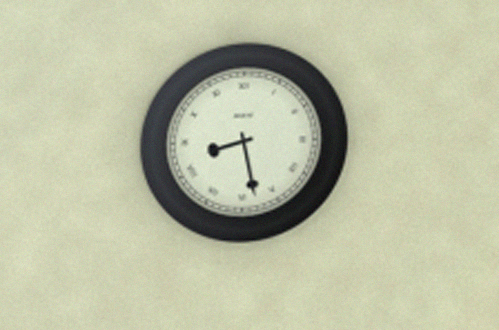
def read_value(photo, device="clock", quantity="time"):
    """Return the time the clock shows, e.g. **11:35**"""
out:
**8:28**
